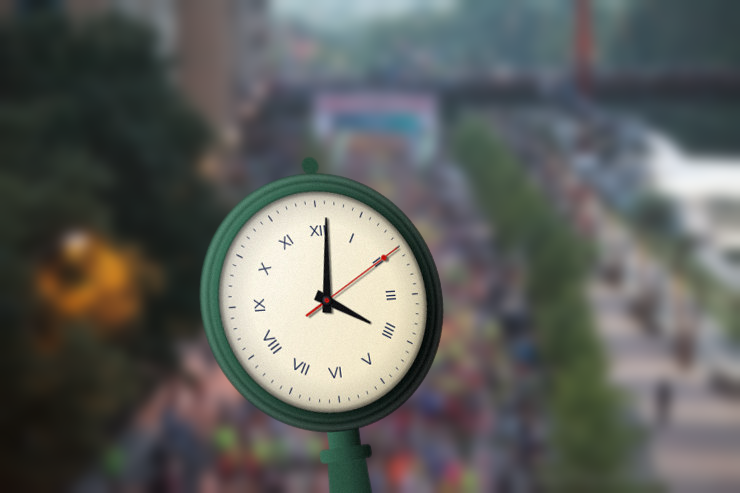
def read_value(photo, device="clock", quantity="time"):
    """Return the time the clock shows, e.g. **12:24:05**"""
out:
**4:01:10**
